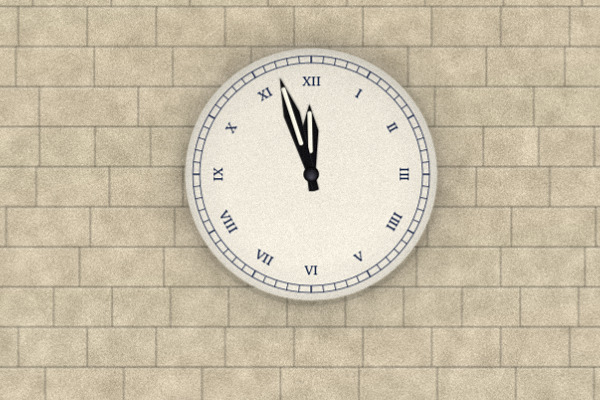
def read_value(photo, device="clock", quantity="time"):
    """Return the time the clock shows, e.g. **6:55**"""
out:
**11:57**
